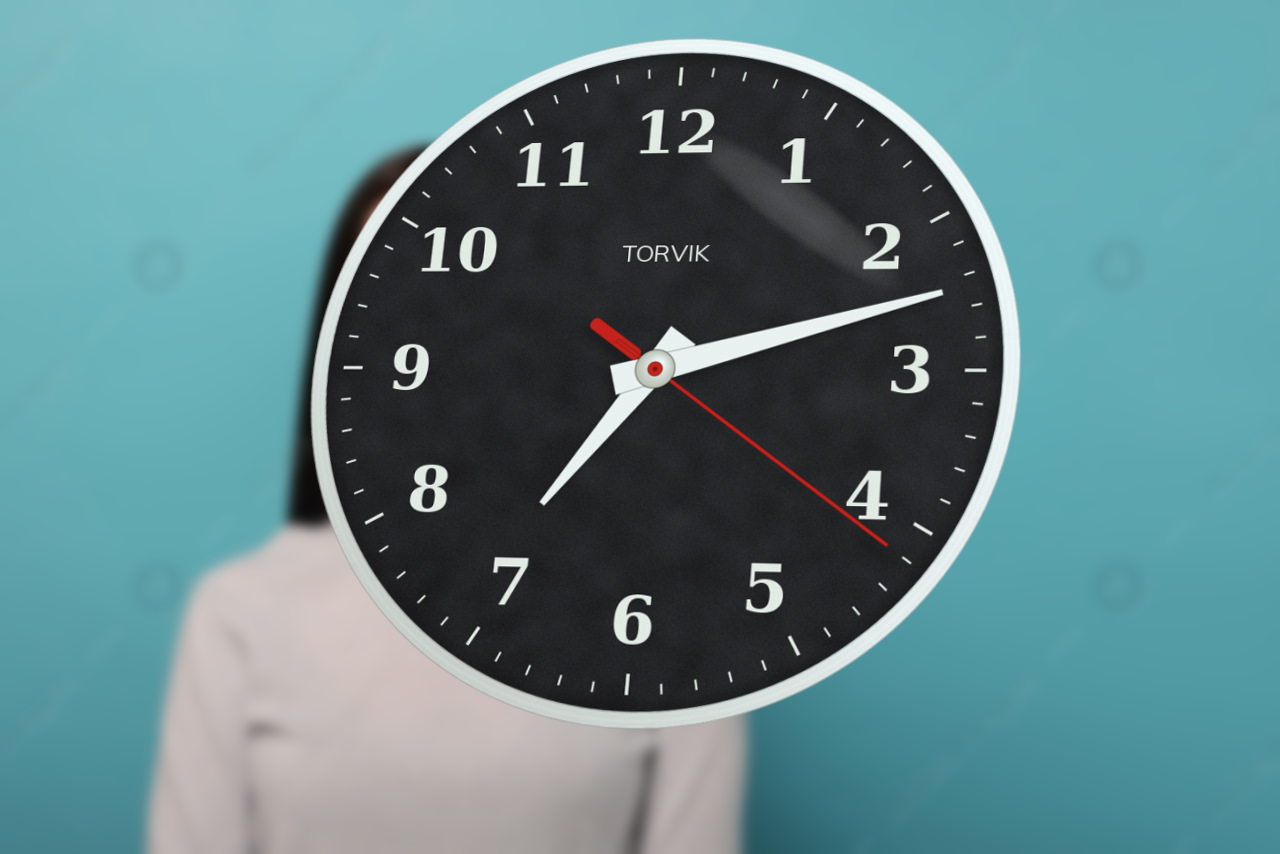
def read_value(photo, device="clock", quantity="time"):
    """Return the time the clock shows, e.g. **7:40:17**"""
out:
**7:12:21**
